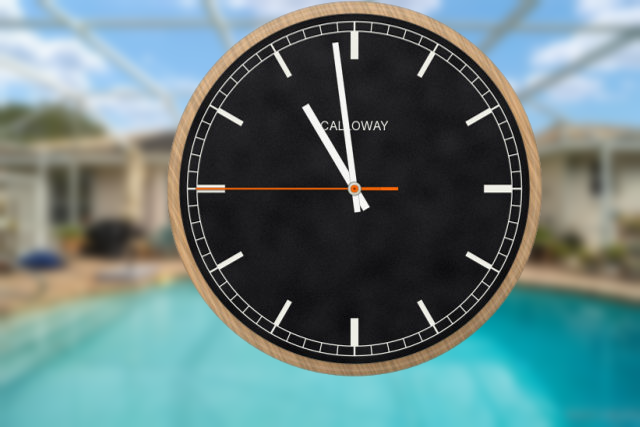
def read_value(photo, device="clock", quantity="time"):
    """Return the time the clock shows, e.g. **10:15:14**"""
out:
**10:58:45**
